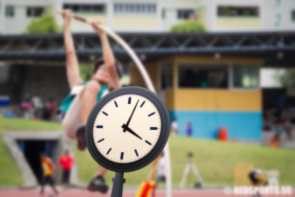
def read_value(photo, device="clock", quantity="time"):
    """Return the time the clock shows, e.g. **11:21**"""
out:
**4:03**
